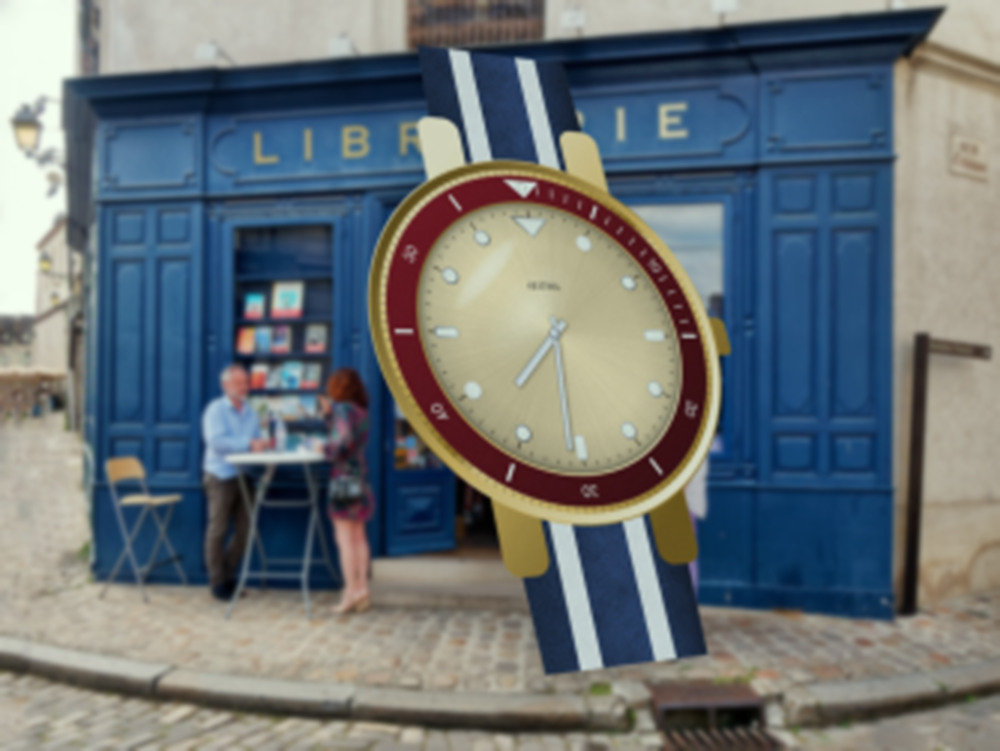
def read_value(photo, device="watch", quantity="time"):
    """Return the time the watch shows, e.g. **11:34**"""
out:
**7:31**
